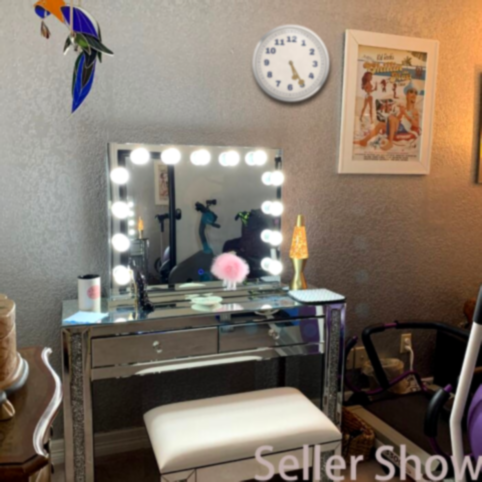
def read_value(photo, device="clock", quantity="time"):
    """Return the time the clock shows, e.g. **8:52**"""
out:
**5:25**
